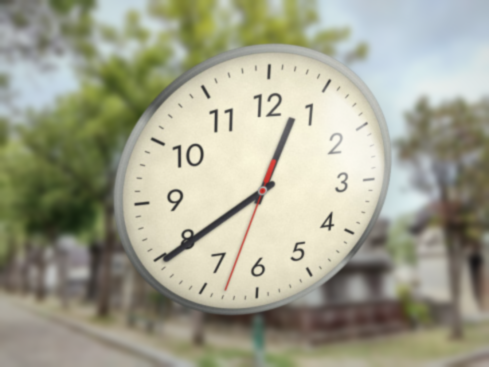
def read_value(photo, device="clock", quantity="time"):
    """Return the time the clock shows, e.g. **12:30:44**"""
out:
**12:39:33**
